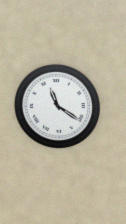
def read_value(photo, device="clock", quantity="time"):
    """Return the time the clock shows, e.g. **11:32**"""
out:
**11:21**
